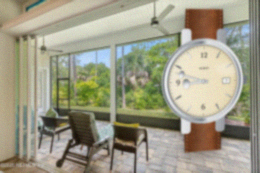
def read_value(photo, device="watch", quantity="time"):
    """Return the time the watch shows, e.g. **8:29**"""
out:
**8:48**
